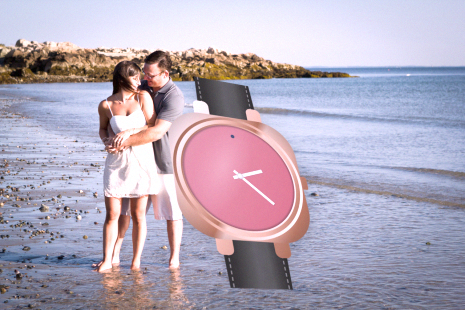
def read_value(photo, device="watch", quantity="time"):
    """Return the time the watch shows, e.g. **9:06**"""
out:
**2:22**
